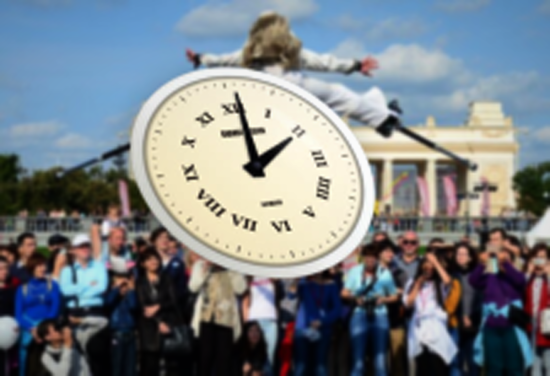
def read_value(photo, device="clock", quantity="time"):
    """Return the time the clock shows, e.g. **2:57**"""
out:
**2:01**
